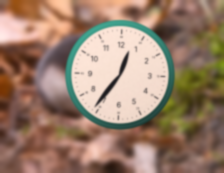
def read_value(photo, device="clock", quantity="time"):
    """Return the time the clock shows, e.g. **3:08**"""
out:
**12:36**
